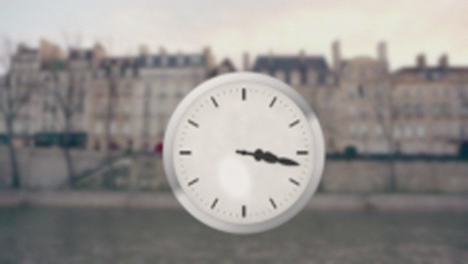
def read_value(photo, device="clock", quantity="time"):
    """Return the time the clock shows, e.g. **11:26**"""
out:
**3:17**
